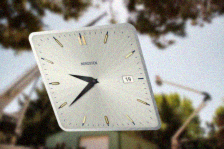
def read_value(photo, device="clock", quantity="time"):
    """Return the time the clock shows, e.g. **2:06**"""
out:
**9:39**
